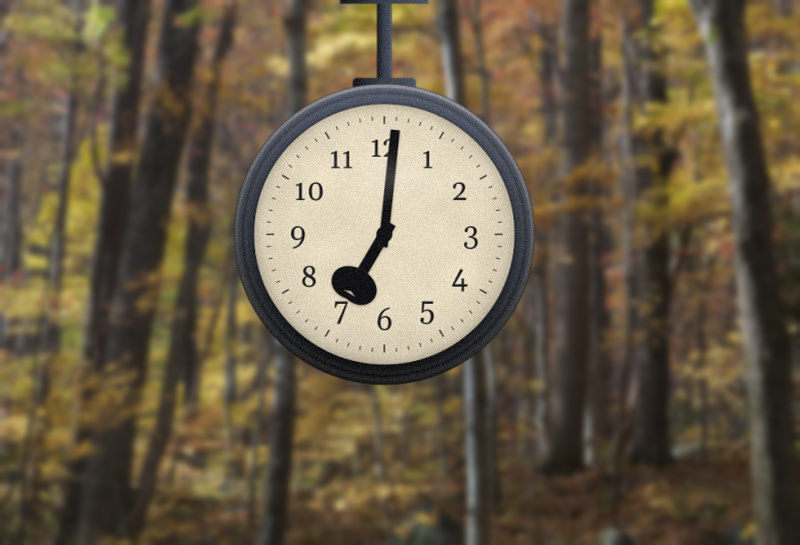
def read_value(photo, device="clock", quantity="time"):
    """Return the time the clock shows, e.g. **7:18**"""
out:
**7:01**
